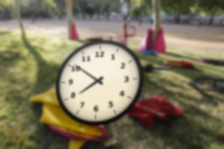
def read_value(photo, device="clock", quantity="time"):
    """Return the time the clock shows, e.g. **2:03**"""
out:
**7:51**
